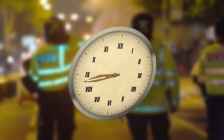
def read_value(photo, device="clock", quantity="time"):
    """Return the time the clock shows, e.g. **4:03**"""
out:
**8:43**
